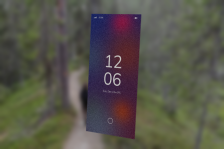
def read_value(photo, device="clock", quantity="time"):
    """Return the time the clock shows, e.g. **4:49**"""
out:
**12:06**
